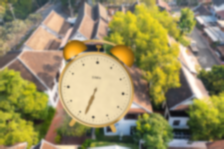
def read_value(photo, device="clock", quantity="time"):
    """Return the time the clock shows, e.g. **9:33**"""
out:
**6:33**
